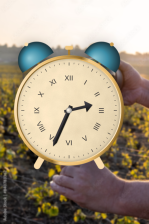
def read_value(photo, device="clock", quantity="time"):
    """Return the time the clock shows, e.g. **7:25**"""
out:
**2:34**
